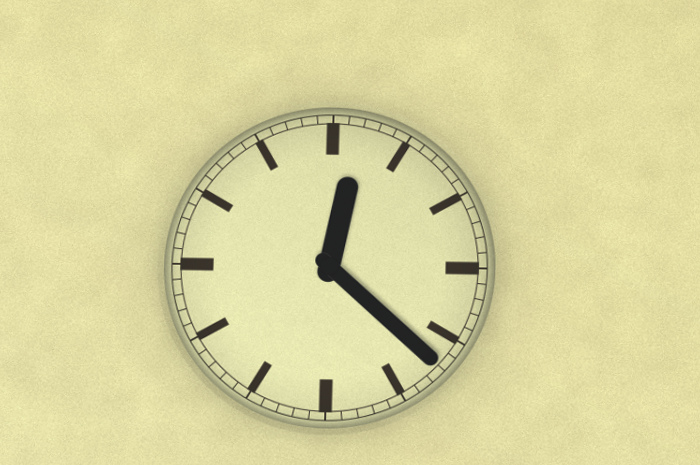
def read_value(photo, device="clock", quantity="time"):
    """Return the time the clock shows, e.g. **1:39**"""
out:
**12:22**
